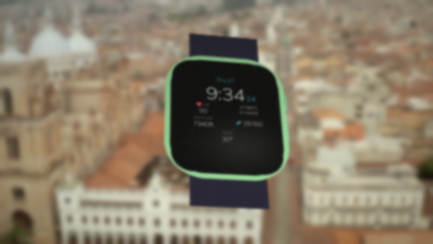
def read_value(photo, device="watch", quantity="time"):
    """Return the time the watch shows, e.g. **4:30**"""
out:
**9:34**
